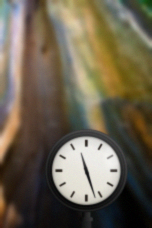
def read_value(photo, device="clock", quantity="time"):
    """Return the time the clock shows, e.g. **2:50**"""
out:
**11:27**
